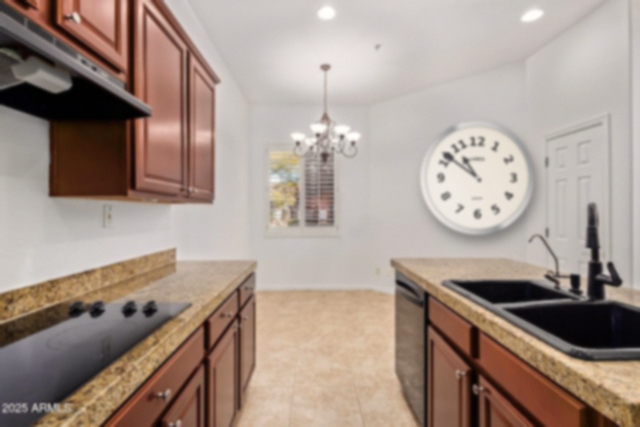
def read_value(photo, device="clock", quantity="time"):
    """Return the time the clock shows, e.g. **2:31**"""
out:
**10:51**
